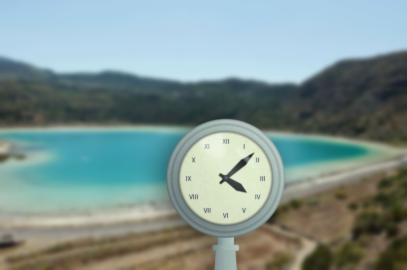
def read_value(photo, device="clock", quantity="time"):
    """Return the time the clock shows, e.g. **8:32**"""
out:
**4:08**
